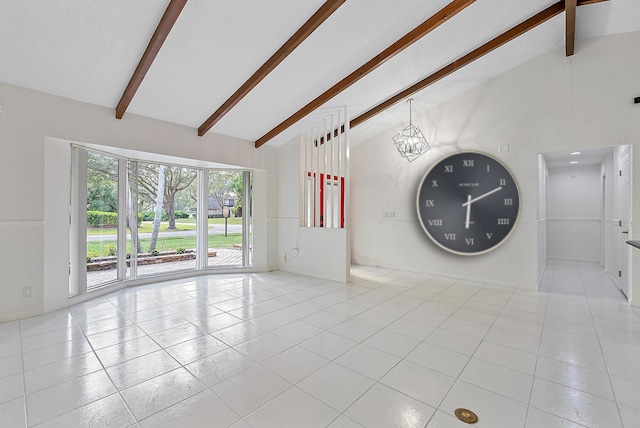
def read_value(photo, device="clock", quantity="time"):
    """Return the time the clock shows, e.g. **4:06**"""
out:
**6:11**
